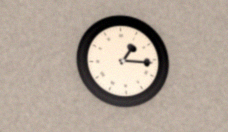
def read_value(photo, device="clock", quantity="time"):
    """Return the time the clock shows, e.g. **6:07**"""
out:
**1:16**
